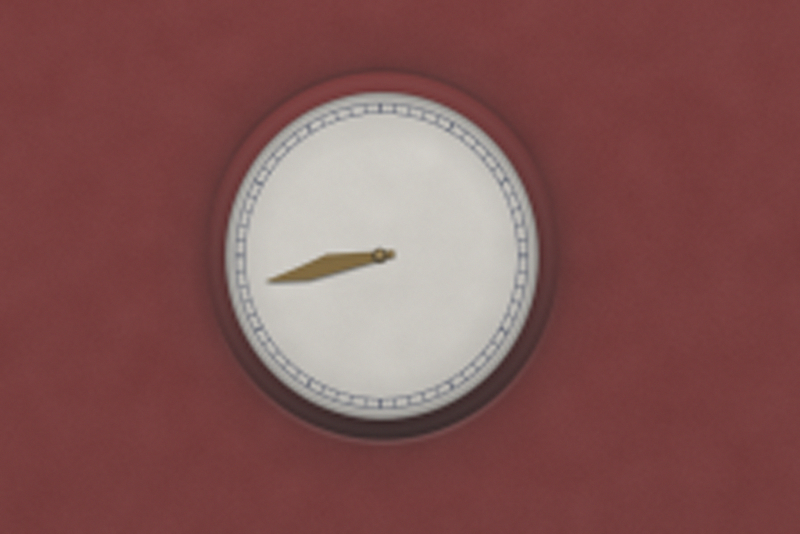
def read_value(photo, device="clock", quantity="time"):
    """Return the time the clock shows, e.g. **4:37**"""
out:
**8:43**
